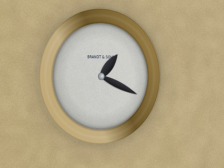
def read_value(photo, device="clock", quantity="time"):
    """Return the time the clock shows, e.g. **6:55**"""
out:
**1:19**
